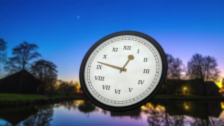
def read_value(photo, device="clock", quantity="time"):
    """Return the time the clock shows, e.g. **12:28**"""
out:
**12:47**
